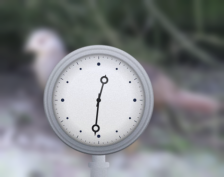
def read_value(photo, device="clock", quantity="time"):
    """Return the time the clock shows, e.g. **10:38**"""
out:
**12:31**
